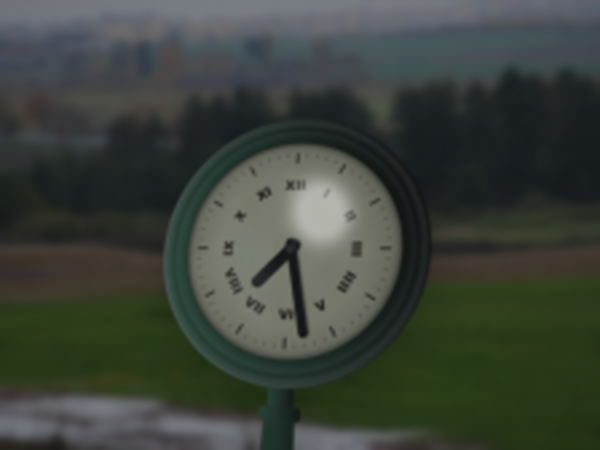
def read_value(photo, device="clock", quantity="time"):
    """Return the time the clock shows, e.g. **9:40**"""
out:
**7:28**
